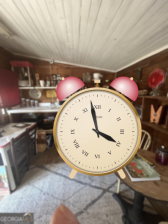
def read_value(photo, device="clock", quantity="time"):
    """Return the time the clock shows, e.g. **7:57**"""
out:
**3:58**
